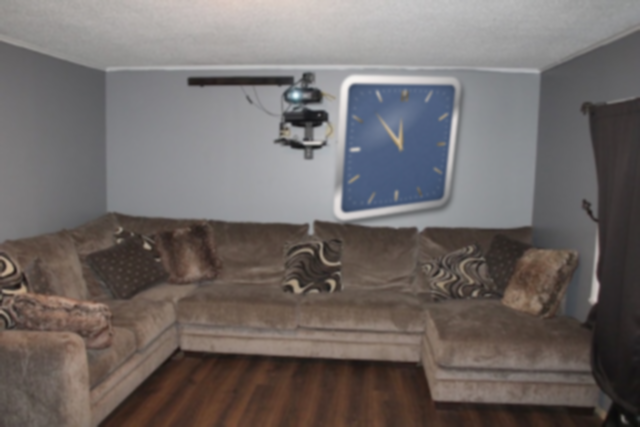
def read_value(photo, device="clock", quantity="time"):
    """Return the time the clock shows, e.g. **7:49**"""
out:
**11:53**
